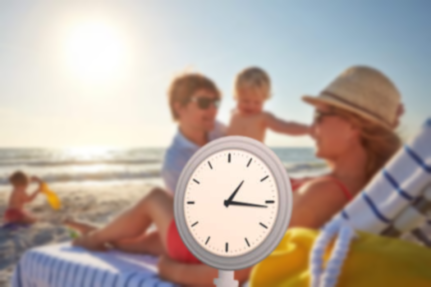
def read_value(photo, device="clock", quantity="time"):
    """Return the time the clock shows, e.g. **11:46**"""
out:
**1:16**
